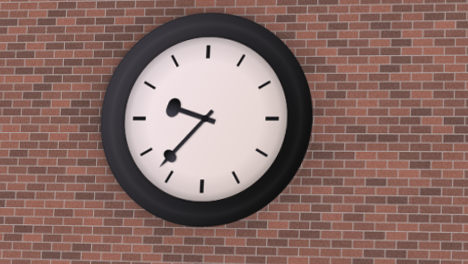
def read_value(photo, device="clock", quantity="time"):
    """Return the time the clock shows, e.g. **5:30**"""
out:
**9:37**
